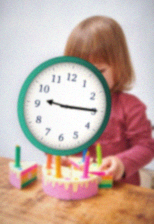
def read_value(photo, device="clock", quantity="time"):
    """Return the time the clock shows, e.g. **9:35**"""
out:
**9:15**
